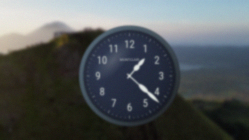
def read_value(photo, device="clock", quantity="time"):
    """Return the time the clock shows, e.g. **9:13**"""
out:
**1:22**
